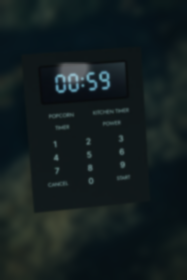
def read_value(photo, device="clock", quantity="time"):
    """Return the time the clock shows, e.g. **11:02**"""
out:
**0:59**
